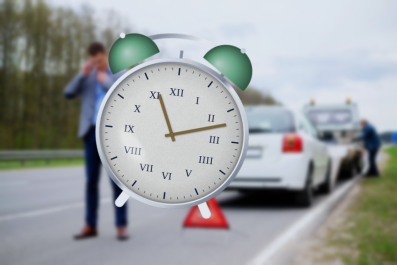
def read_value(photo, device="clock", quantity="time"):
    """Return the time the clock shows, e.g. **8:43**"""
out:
**11:12**
